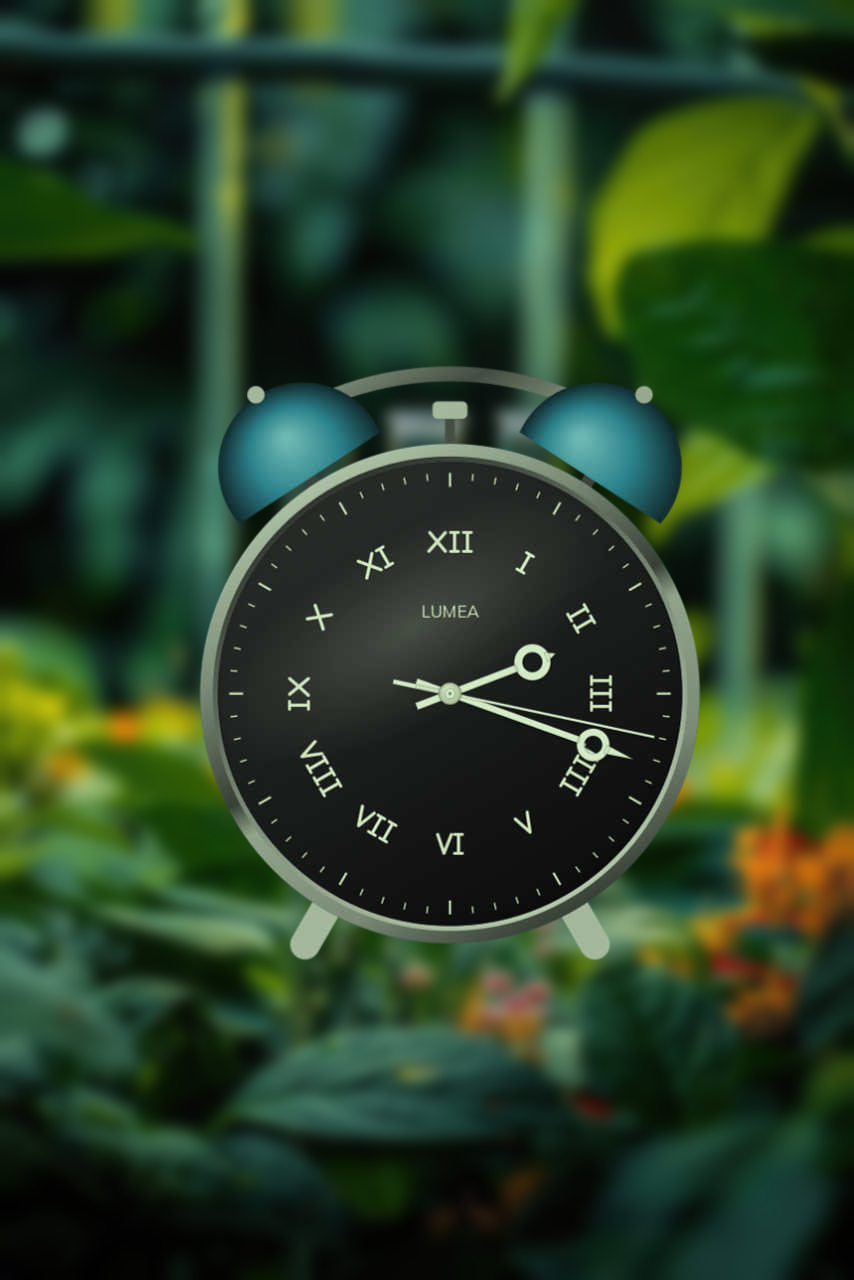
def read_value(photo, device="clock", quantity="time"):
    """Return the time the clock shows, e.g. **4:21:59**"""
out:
**2:18:17**
